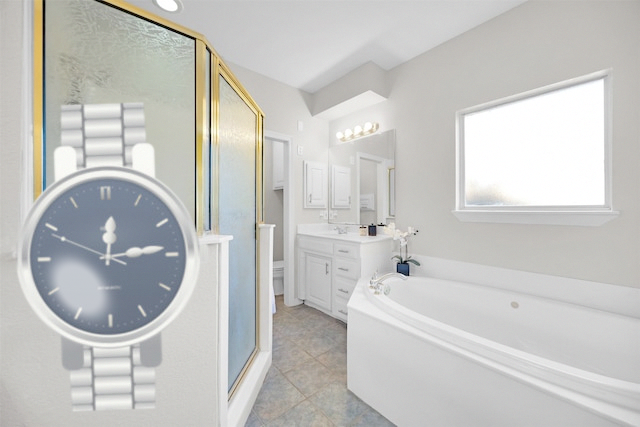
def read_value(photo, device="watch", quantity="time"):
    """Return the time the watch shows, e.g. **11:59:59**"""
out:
**12:13:49**
